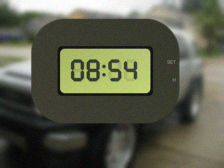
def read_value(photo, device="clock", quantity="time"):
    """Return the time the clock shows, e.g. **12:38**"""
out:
**8:54**
